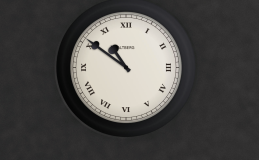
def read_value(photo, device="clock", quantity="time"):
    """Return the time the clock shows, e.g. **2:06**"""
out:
**10:51**
